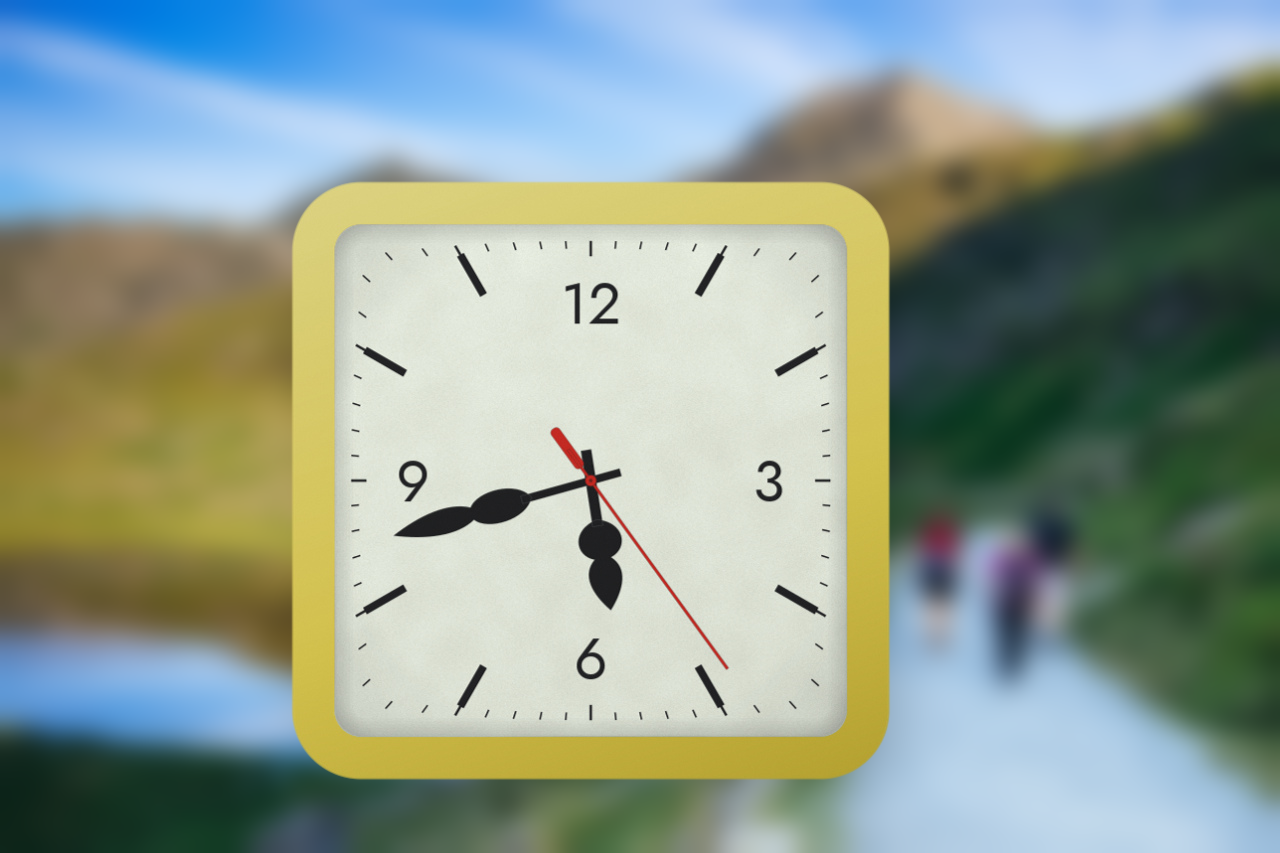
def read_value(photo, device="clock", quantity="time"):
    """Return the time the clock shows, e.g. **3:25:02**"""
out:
**5:42:24**
